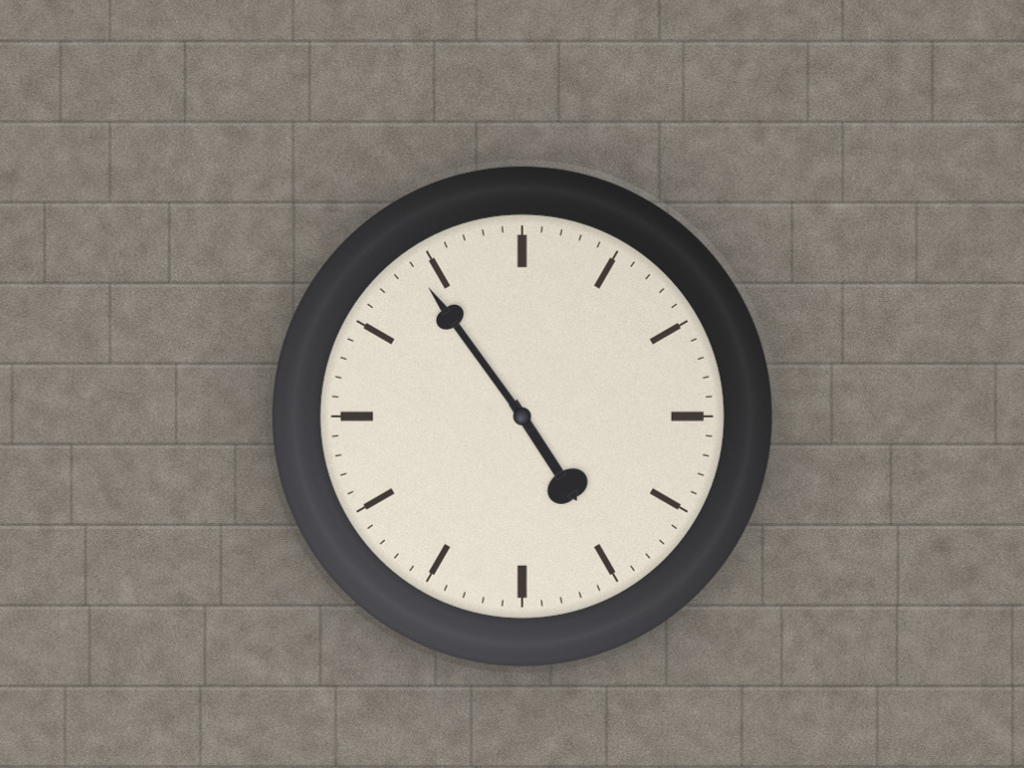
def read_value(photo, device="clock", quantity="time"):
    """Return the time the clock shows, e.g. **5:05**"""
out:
**4:54**
